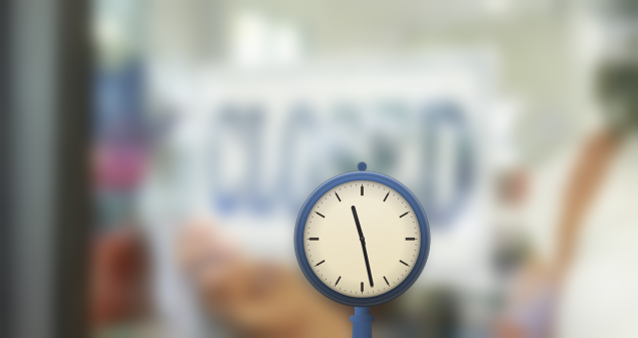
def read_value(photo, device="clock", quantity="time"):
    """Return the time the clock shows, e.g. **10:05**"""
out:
**11:28**
